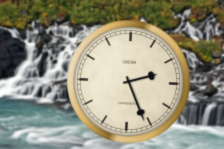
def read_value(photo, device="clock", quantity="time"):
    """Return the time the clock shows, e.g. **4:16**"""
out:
**2:26**
